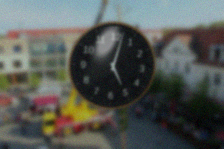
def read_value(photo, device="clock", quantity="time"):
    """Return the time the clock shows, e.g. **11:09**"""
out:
**5:02**
